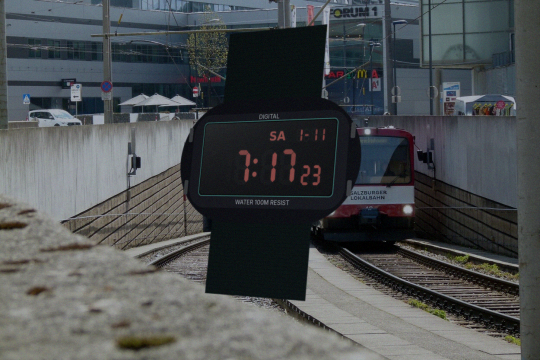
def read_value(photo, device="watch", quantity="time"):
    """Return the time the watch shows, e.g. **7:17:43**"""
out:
**7:17:23**
